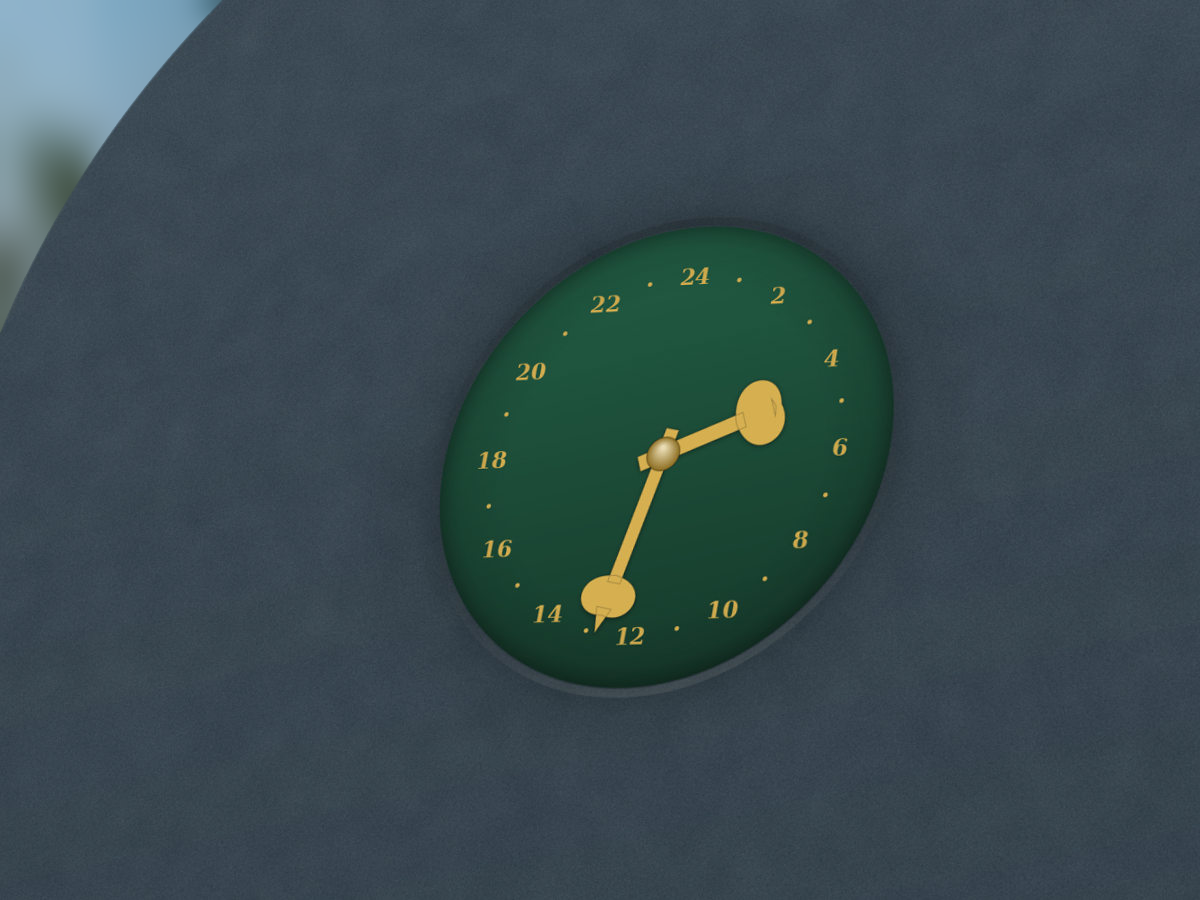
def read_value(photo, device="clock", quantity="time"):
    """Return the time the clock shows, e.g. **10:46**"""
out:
**4:32**
